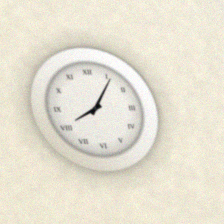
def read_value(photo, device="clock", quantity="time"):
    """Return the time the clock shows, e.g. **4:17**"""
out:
**8:06**
